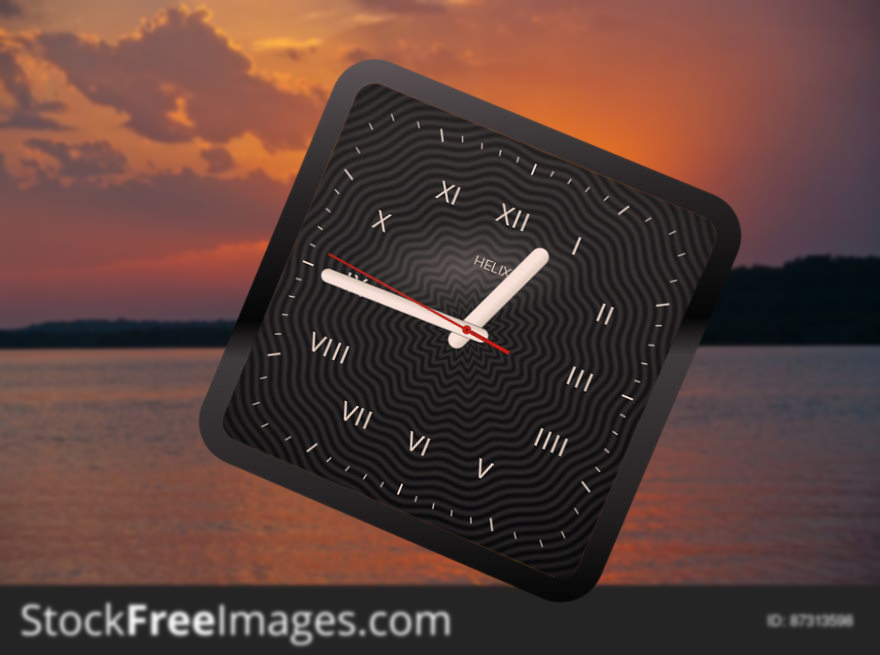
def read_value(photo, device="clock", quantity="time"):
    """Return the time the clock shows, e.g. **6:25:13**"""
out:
**12:44:46**
